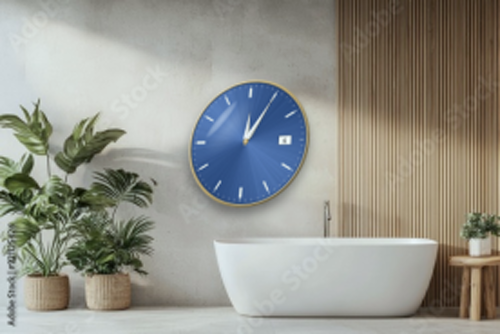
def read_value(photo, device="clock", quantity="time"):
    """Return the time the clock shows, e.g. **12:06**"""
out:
**12:05**
